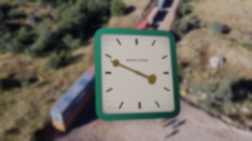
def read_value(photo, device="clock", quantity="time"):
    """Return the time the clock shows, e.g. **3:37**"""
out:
**3:49**
